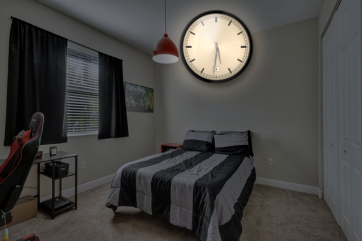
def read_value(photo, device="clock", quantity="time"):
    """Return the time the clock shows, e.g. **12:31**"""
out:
**5:31**
